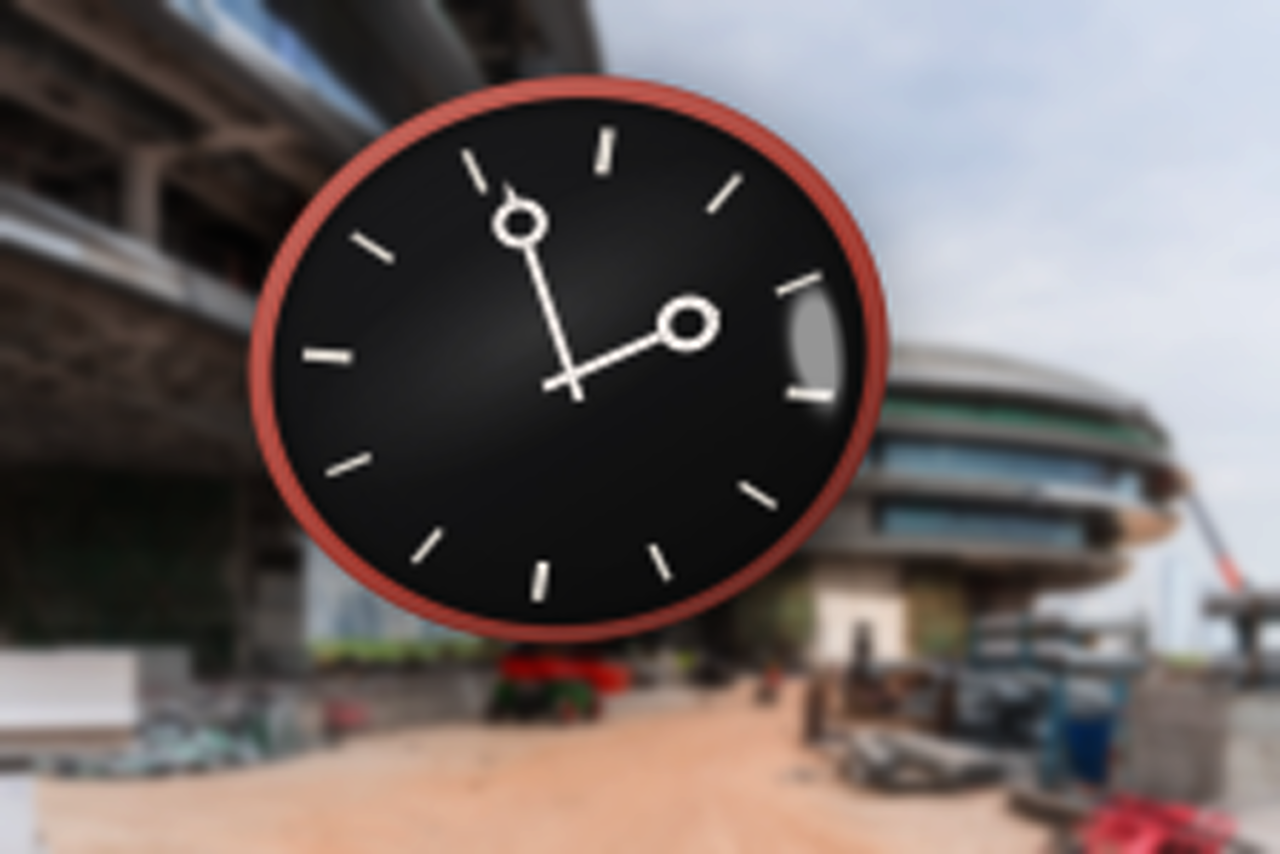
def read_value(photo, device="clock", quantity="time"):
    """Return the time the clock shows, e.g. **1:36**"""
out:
**1:56**
